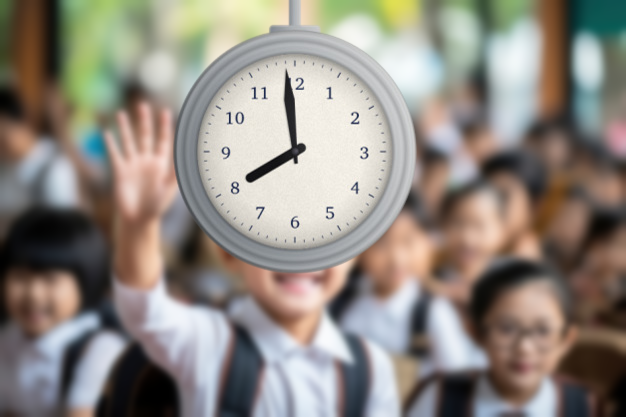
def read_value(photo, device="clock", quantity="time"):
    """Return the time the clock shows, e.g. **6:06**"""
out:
**7:59**
